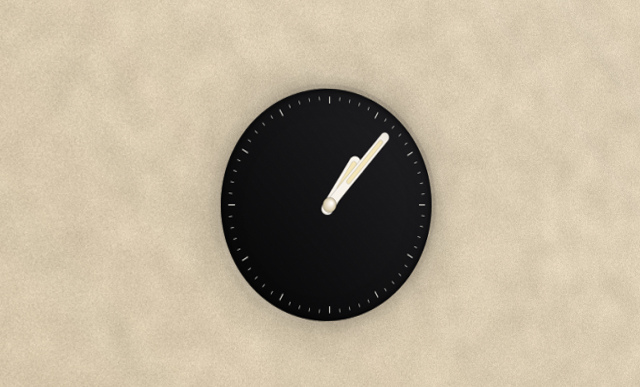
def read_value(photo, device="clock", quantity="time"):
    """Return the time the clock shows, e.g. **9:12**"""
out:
**1:07**
